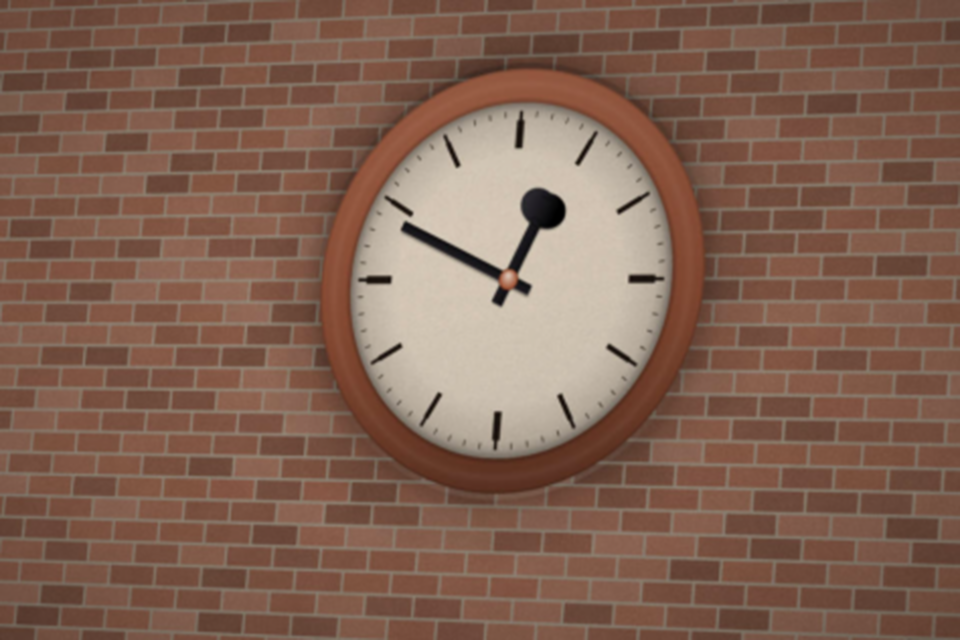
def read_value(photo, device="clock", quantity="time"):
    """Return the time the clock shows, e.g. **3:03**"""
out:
**12:49**
